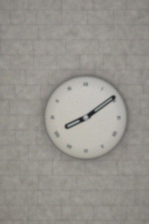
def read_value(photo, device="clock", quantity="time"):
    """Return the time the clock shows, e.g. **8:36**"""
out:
**8:09**
